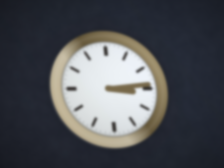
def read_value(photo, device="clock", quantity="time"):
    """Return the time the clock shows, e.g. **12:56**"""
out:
**3:14**
